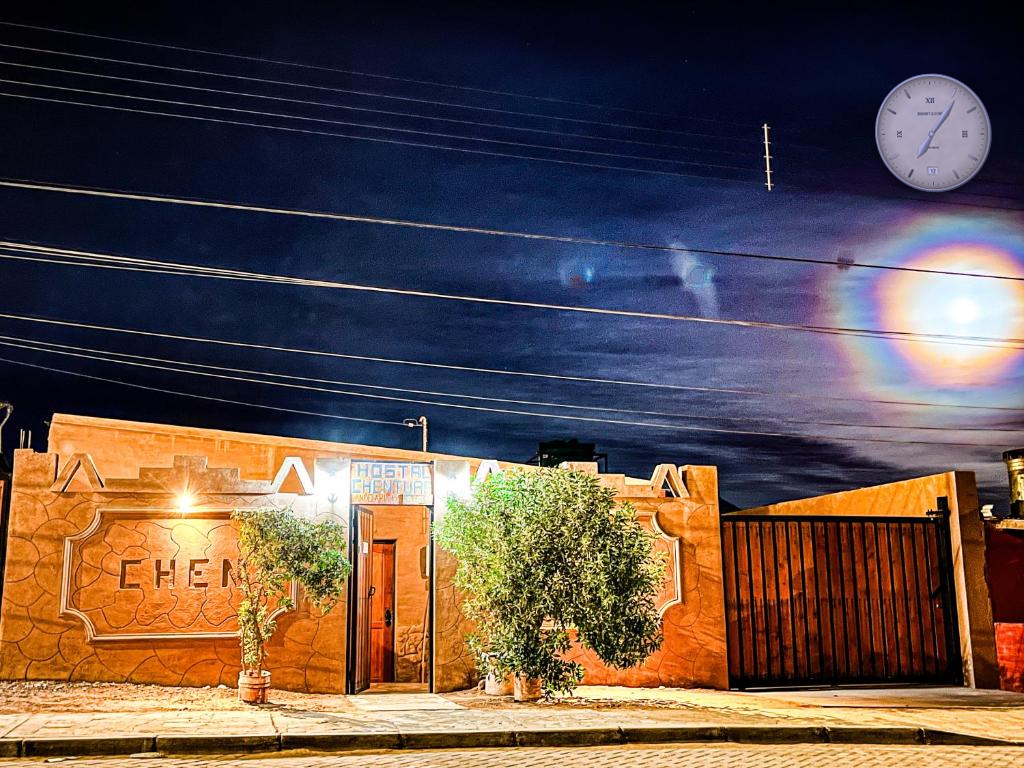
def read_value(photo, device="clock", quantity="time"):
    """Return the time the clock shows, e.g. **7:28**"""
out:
**7:06**
